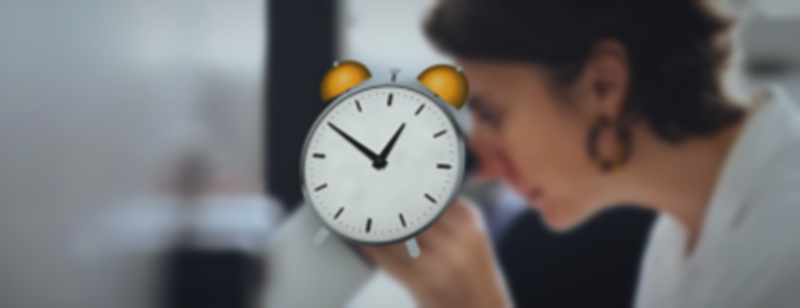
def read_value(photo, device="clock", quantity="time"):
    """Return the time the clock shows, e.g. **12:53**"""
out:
**12:50**
